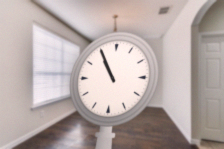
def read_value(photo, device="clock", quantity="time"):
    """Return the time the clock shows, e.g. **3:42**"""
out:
**10:55**
